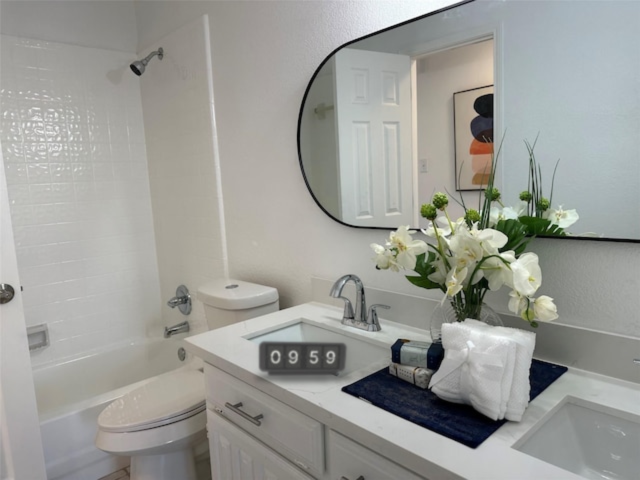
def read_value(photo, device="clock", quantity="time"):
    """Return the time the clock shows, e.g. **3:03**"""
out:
**9:59**
